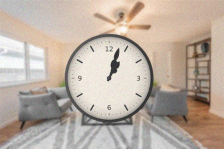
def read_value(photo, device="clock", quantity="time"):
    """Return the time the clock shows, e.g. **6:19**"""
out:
**1:03**
